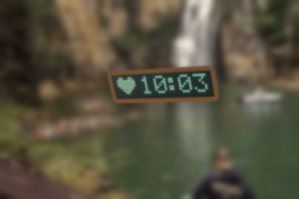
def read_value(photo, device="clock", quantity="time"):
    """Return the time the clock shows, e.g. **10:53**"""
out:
**10:03**
